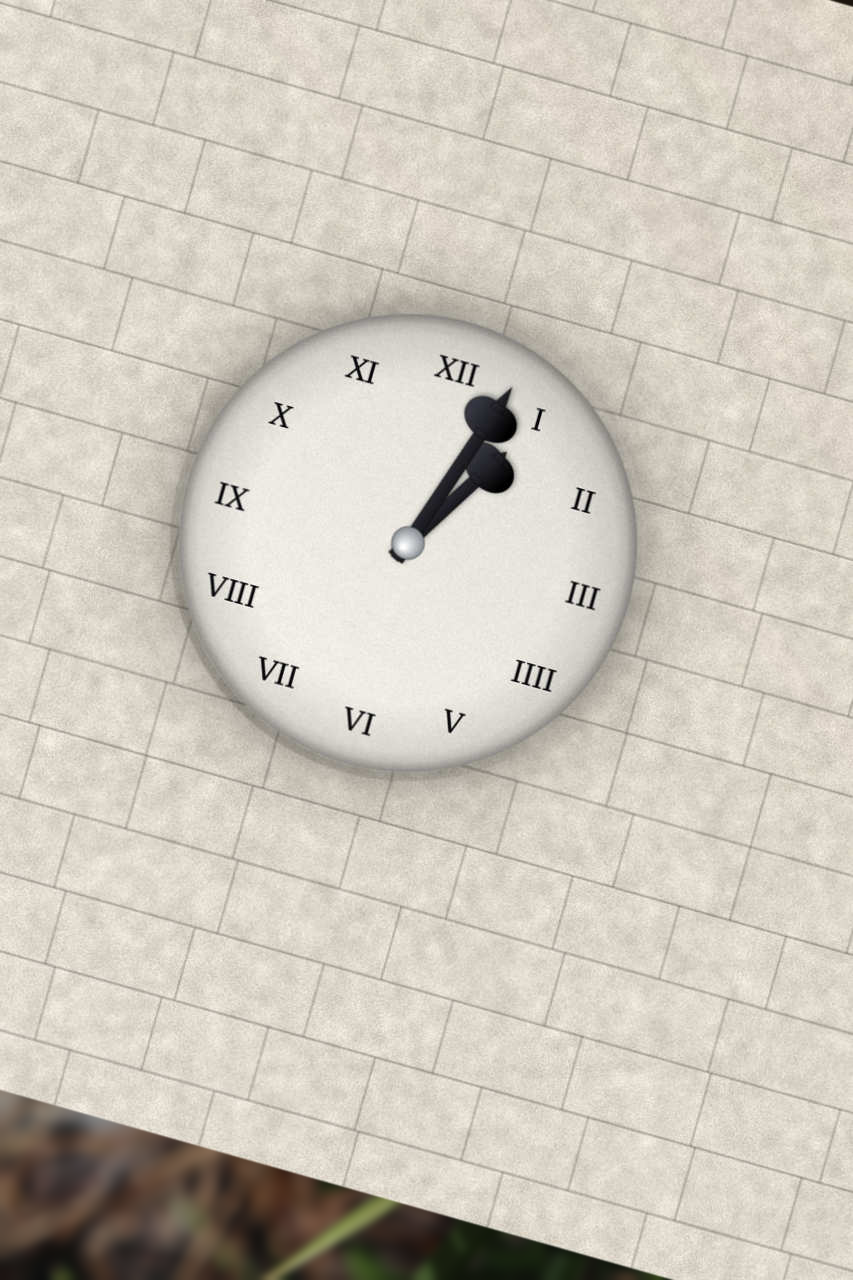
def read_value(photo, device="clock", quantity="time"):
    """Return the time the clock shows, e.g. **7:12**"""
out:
**1:03**
